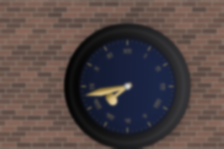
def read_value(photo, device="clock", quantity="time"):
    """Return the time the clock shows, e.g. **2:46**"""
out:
**7:43**
